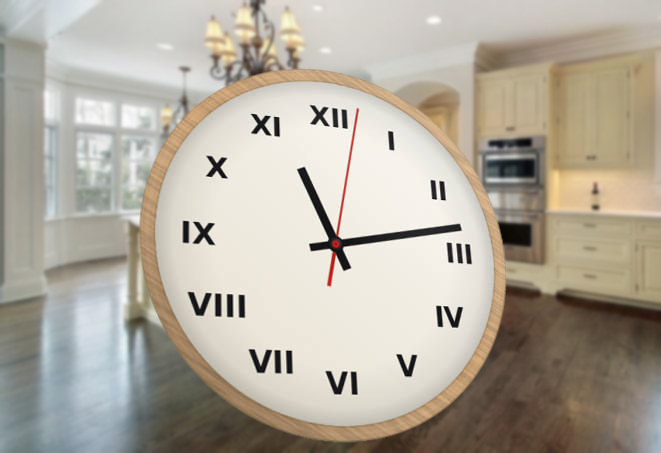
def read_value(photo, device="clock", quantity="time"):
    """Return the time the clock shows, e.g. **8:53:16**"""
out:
**11:13:02**
